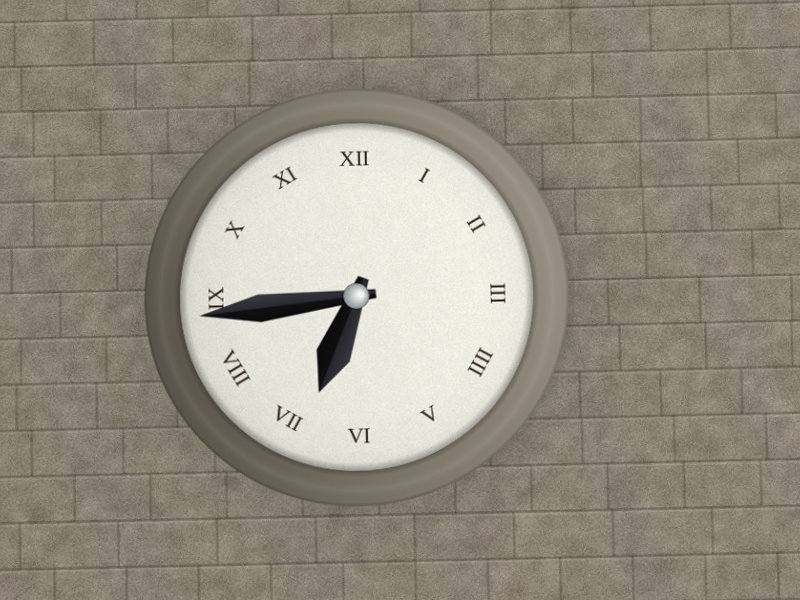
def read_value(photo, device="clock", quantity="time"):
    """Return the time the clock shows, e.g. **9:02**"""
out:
**6:44**
